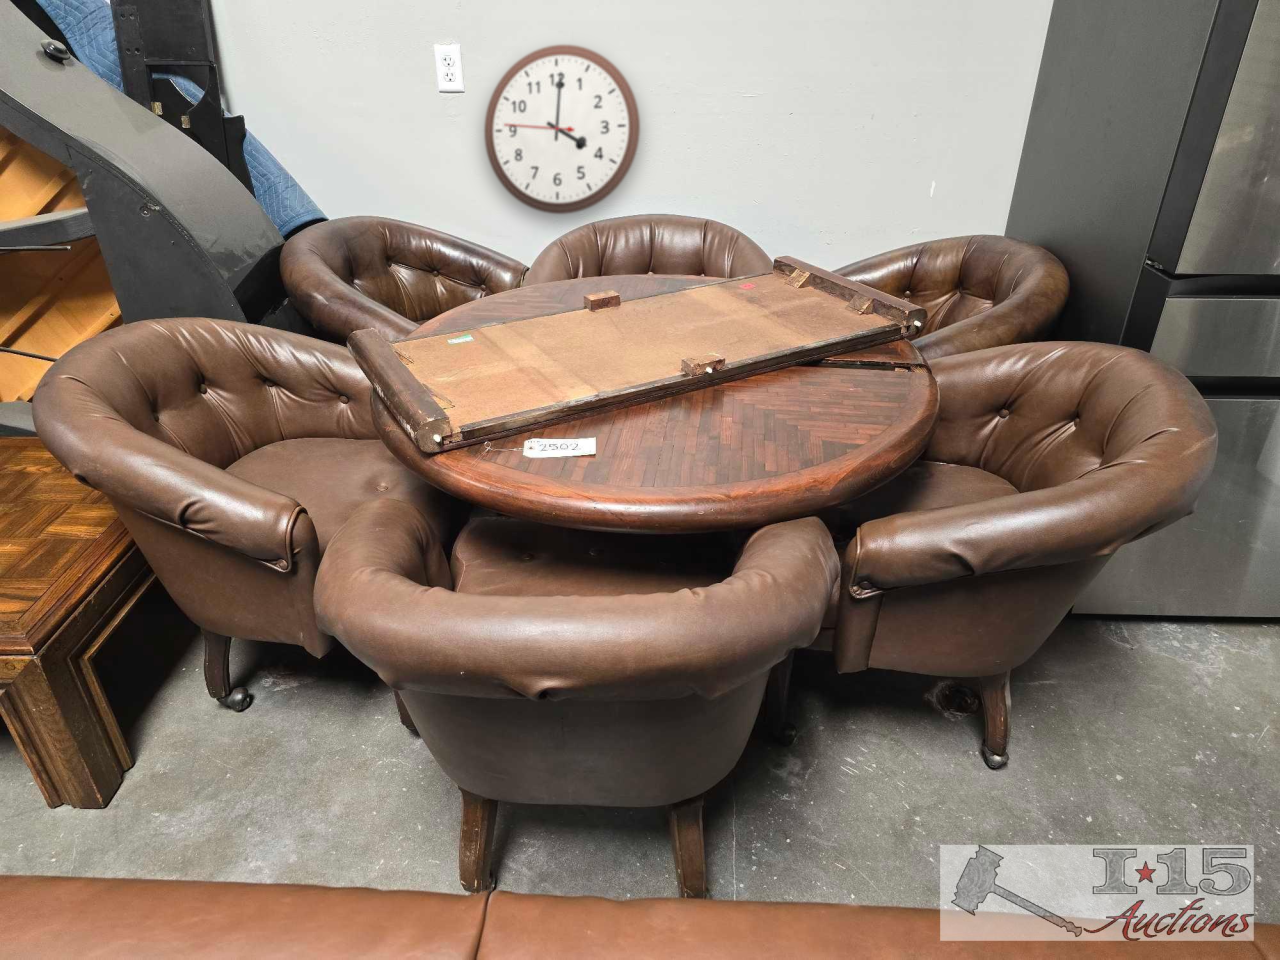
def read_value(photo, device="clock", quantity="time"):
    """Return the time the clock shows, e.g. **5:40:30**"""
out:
**4:00:46**
